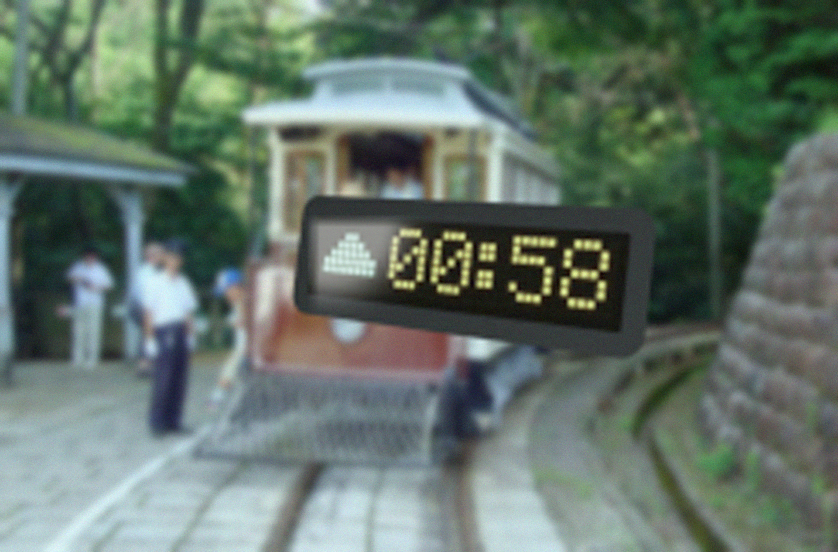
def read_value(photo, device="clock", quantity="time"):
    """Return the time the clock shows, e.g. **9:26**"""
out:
**0:58**
